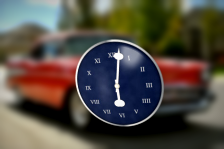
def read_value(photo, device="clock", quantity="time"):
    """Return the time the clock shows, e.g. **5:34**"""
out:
**6:02**
